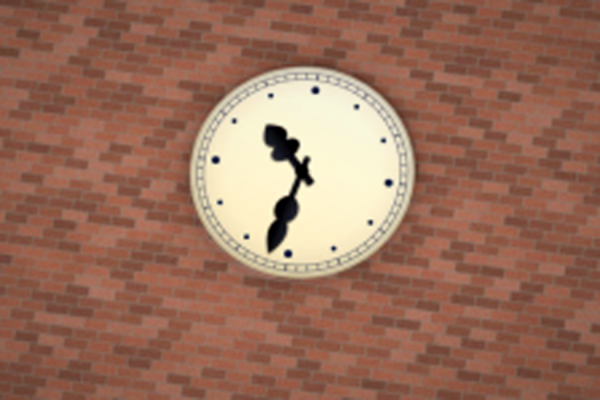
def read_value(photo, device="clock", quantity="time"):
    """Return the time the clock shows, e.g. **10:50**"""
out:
**10:32**
